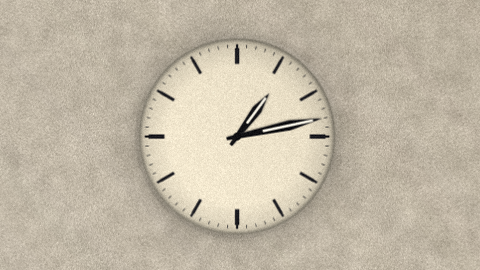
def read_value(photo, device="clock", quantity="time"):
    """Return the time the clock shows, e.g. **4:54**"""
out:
**1:13**
